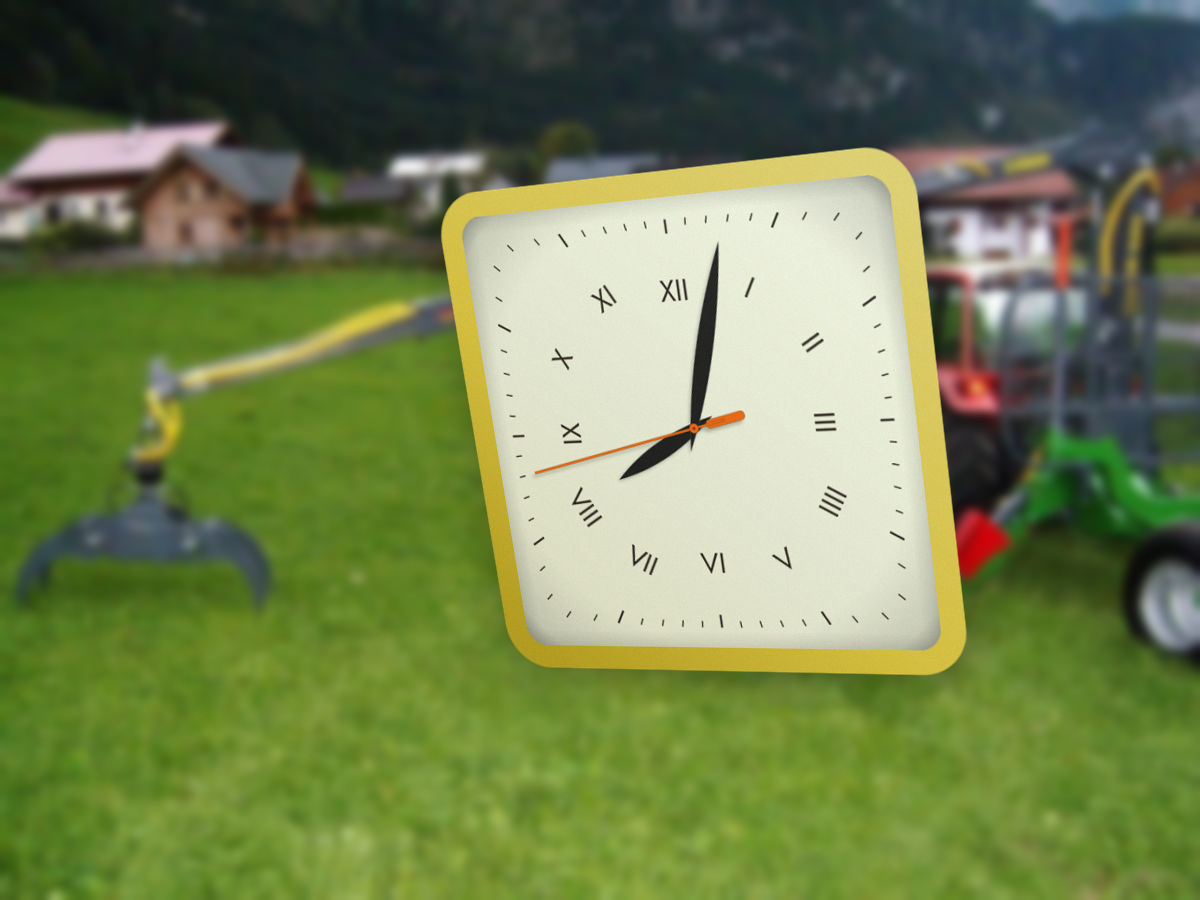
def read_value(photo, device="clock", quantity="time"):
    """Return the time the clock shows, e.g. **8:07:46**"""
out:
**8:02:43**
